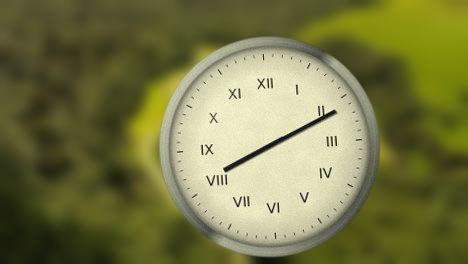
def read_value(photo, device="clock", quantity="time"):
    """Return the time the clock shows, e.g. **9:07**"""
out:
**8:11**
